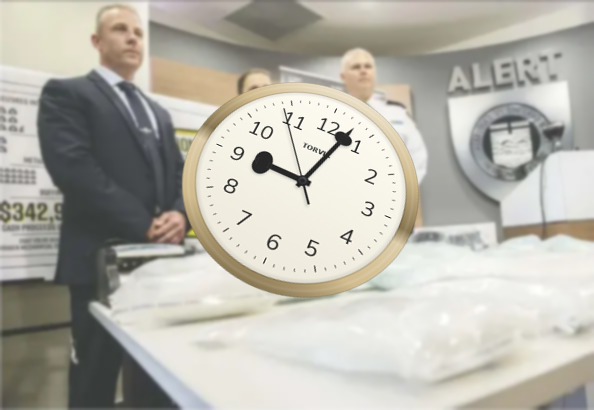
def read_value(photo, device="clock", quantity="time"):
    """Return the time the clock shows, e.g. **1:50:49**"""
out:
**9:02:54**
